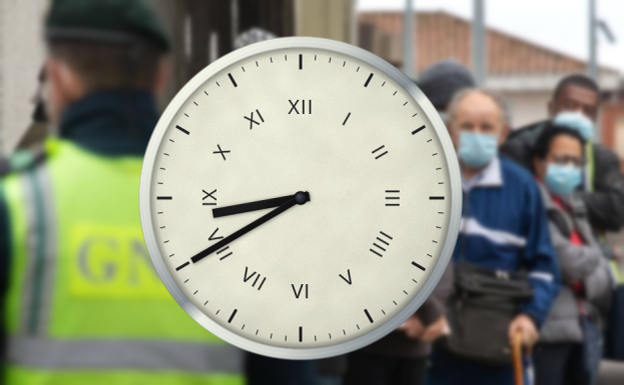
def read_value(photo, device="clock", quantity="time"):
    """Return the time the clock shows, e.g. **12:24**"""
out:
**8:40**
